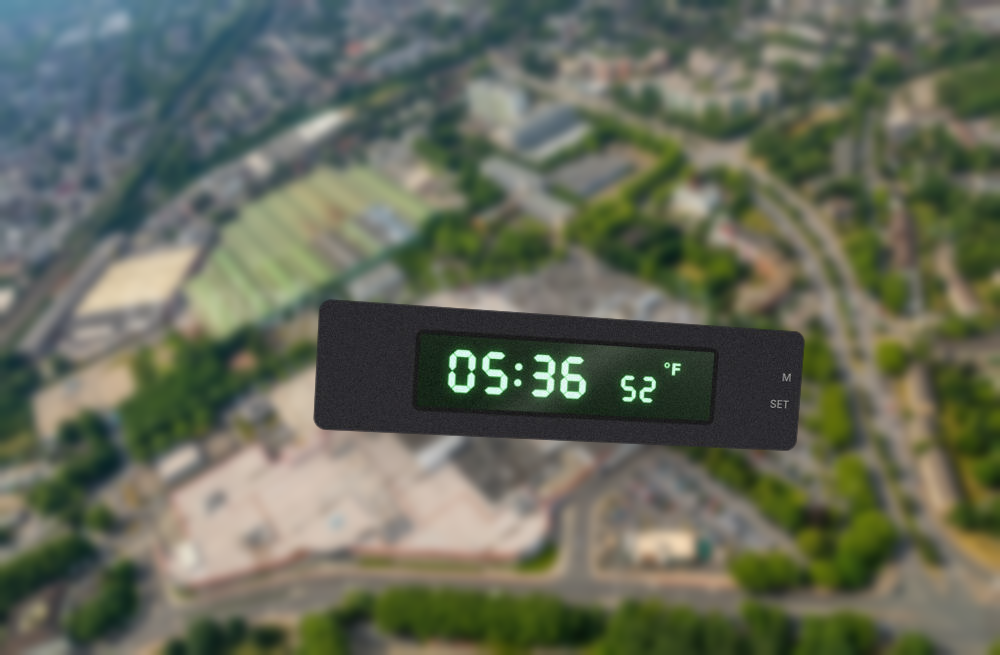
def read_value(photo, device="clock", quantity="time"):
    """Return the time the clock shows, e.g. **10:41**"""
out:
**5:36**
